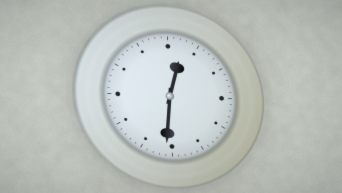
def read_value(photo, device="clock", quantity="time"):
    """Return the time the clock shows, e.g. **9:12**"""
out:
**12:31**
